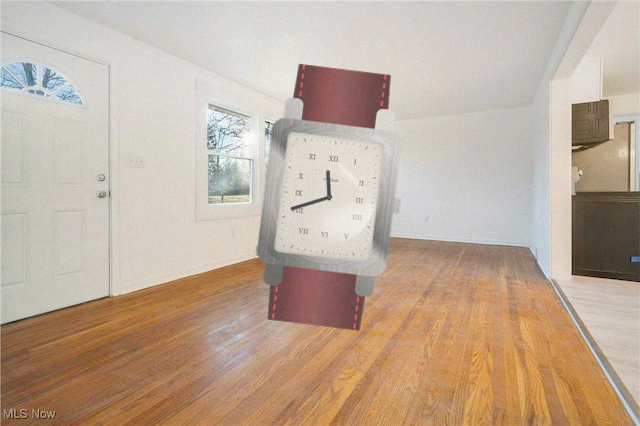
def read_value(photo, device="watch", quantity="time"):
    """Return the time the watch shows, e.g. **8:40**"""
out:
**11:41**
